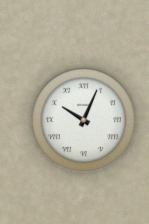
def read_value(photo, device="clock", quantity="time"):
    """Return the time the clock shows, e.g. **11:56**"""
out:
**10:04**
